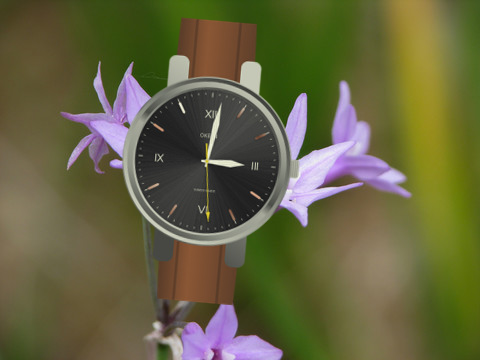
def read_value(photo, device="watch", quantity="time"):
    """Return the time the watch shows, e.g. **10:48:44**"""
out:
**3:01:29**
